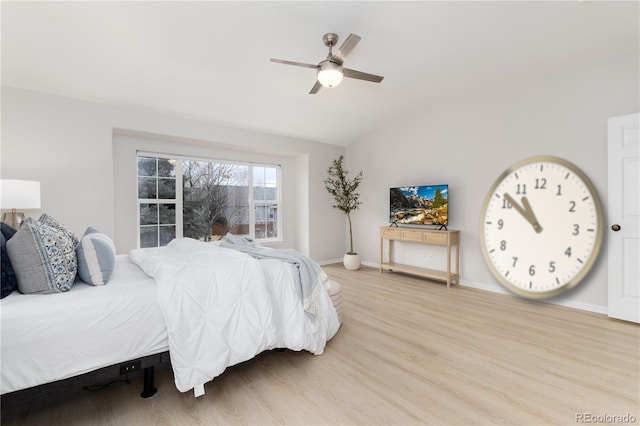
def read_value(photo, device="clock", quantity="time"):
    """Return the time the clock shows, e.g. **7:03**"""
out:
**10:51**
